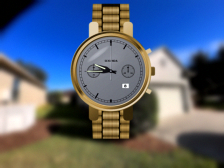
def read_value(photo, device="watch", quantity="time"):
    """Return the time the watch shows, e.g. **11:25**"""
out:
**9:45**
